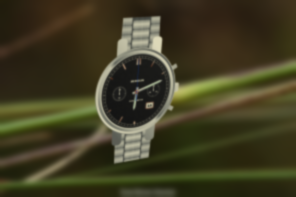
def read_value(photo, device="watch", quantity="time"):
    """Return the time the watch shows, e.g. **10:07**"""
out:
**6:12**
